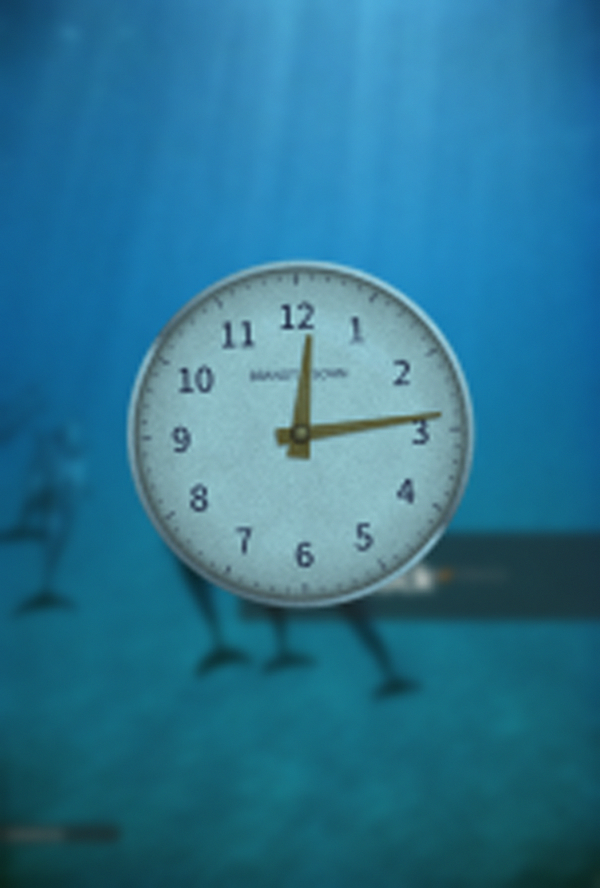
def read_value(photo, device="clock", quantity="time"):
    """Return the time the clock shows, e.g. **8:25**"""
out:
**12:14**
